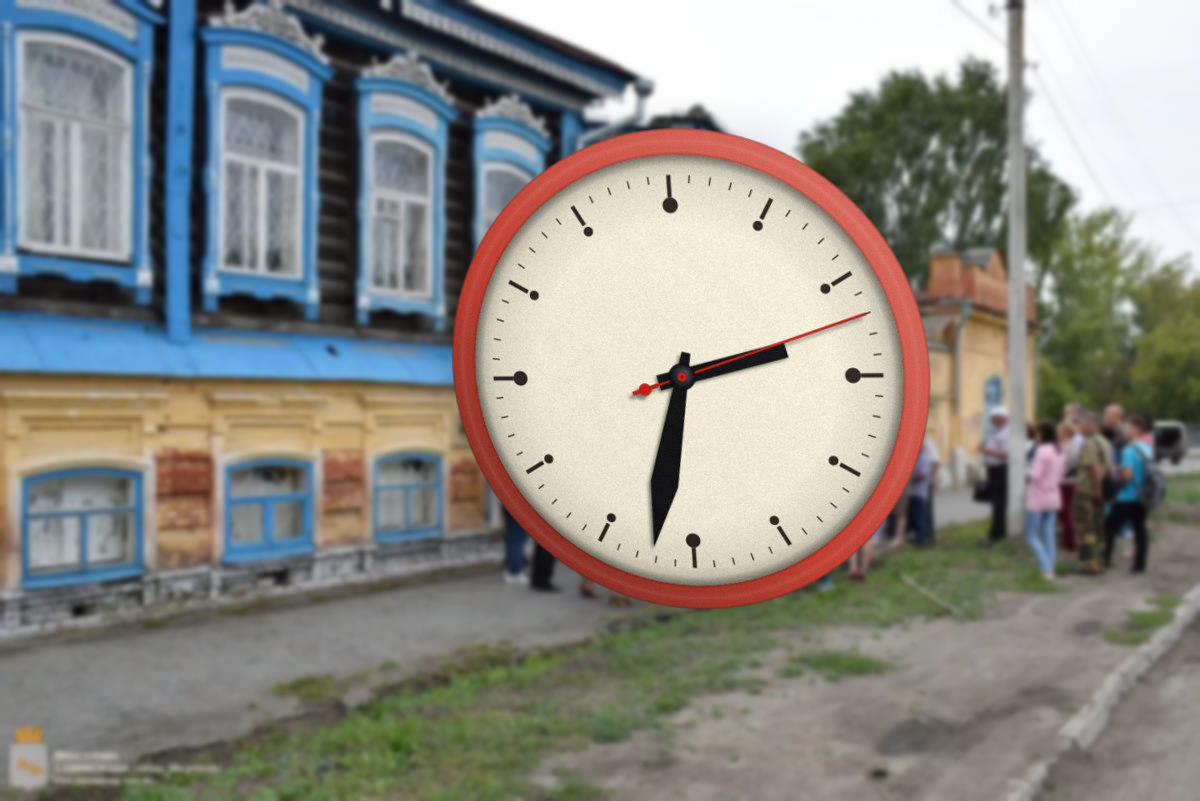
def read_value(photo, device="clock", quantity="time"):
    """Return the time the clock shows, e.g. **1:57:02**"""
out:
**2:32:12**
